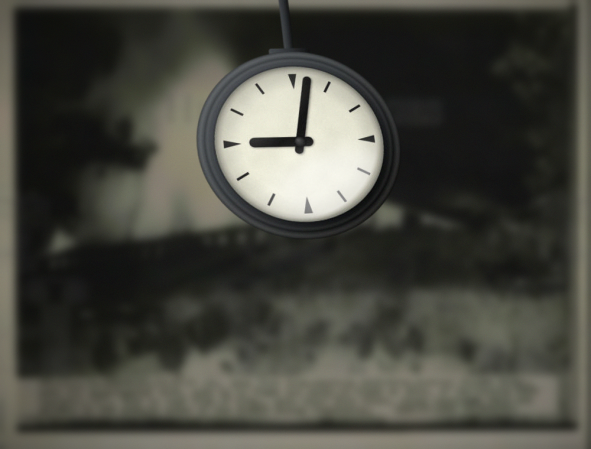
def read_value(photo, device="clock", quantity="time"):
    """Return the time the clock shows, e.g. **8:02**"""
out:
**9:02**
